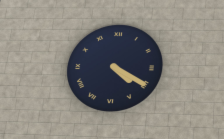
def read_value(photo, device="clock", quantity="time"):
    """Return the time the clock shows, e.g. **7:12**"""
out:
**4:20**
